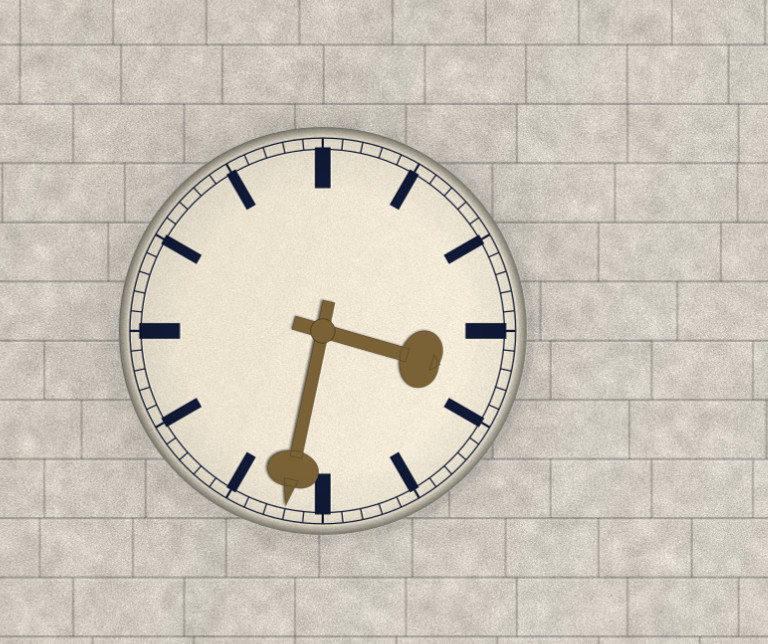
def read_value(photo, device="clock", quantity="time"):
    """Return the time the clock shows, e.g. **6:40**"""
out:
**3:32**
